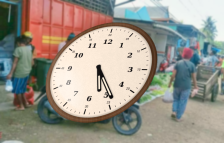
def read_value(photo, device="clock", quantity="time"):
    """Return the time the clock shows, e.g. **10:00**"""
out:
**5:24**
